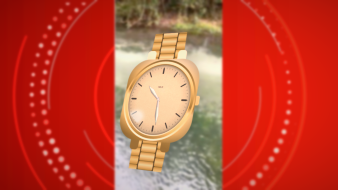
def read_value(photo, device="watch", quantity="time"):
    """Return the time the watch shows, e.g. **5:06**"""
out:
**10:29**
